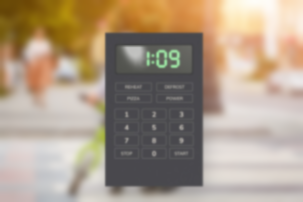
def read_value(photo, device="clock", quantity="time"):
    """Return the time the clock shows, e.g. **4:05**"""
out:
**1:09**
